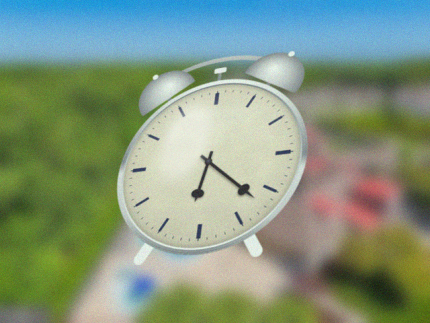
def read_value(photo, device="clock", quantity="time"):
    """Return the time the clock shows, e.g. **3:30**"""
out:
**6:22**
